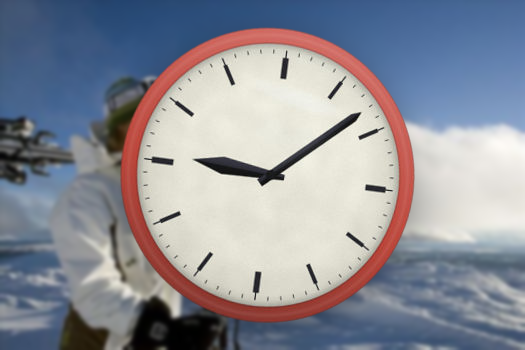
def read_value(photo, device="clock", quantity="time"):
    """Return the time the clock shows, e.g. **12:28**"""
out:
**9:08**
